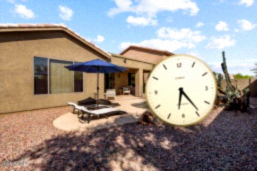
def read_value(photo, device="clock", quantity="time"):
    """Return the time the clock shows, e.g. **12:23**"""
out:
**6:24**
